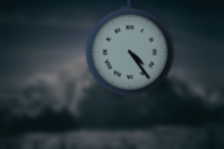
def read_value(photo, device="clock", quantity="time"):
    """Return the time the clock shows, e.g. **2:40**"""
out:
**4:24**
